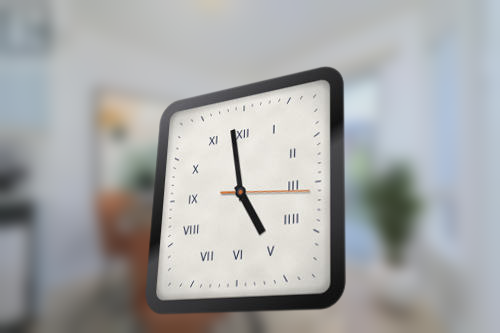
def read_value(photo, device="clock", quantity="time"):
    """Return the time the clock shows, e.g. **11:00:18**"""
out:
**4:58:16**
